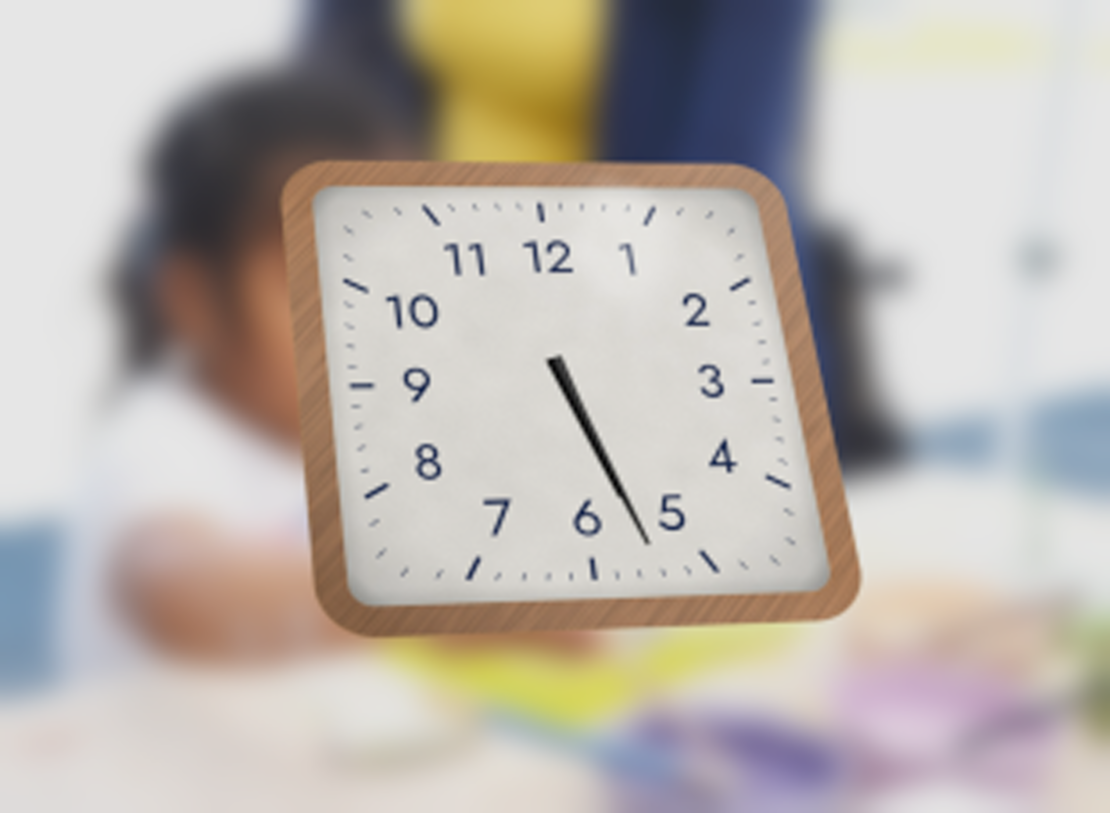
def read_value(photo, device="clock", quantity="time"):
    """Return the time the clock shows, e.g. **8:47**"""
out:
**5:27**
